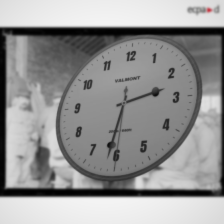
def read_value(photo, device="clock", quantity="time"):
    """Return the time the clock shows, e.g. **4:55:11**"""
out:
**2:31:30**
